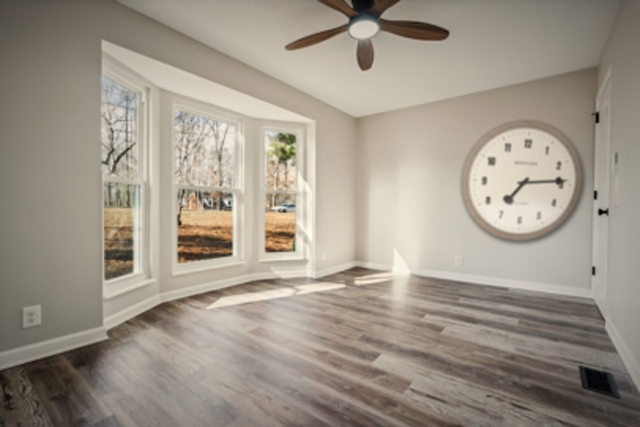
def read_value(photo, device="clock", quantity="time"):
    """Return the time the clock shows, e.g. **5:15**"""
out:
**7:14**
